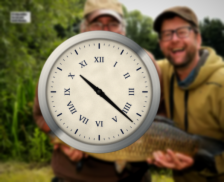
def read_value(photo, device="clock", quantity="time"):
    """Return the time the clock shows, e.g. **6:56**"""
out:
**10:22**
